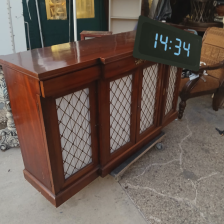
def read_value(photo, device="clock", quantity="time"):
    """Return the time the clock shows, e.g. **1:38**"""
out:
**14:34**
